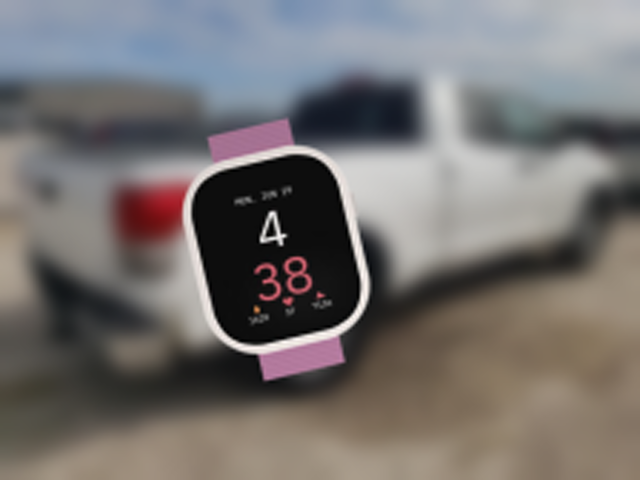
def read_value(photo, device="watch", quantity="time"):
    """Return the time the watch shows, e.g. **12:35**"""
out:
**4:38**
